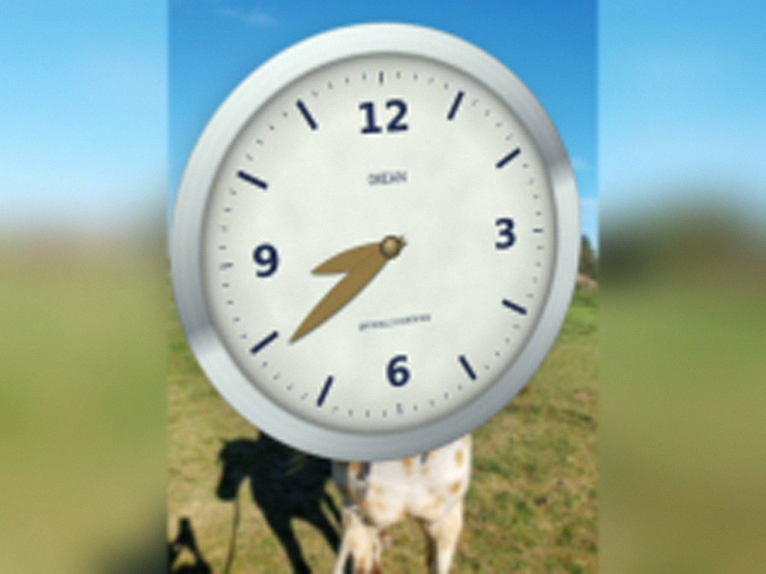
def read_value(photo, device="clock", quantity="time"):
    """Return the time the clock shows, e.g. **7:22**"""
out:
**8:39**
